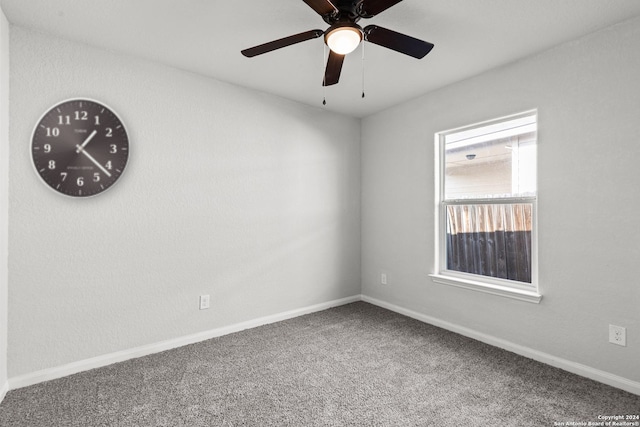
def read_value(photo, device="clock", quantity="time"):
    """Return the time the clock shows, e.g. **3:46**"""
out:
**1:22**
